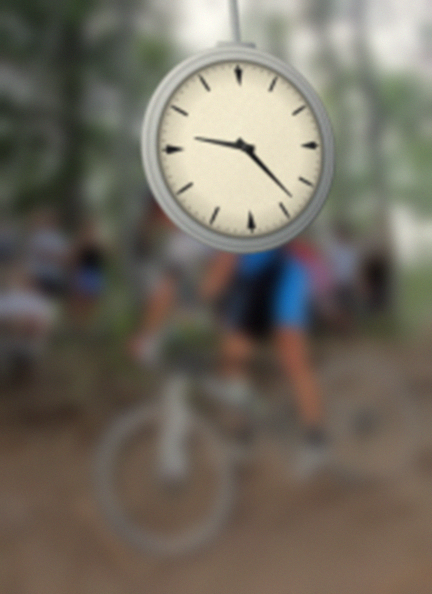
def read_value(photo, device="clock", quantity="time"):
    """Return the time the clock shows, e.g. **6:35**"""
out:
**9:23**
